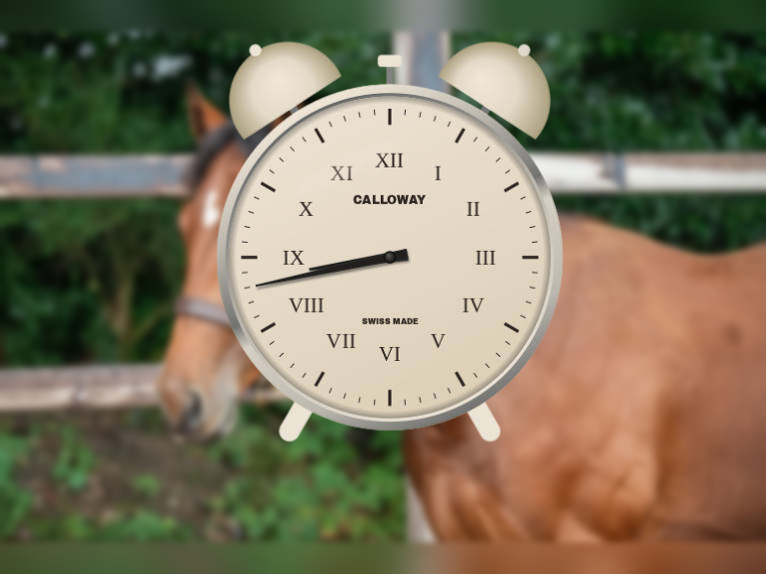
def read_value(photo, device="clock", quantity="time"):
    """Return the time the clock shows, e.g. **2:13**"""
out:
**8:43**
